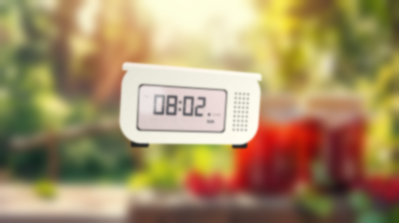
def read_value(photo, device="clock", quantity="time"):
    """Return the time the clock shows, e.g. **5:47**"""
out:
**8:02**
